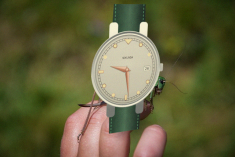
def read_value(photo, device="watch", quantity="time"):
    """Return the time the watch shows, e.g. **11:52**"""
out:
**9:29**
